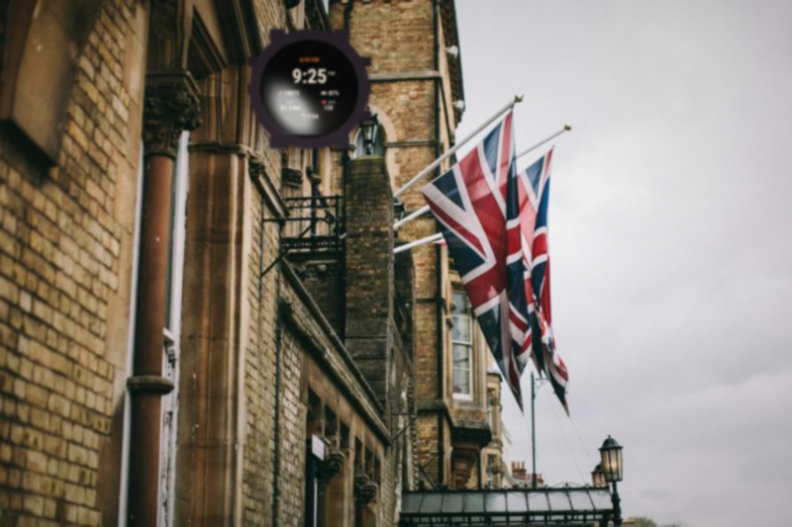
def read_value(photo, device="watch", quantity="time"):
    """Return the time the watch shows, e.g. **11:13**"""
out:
**9:25**
